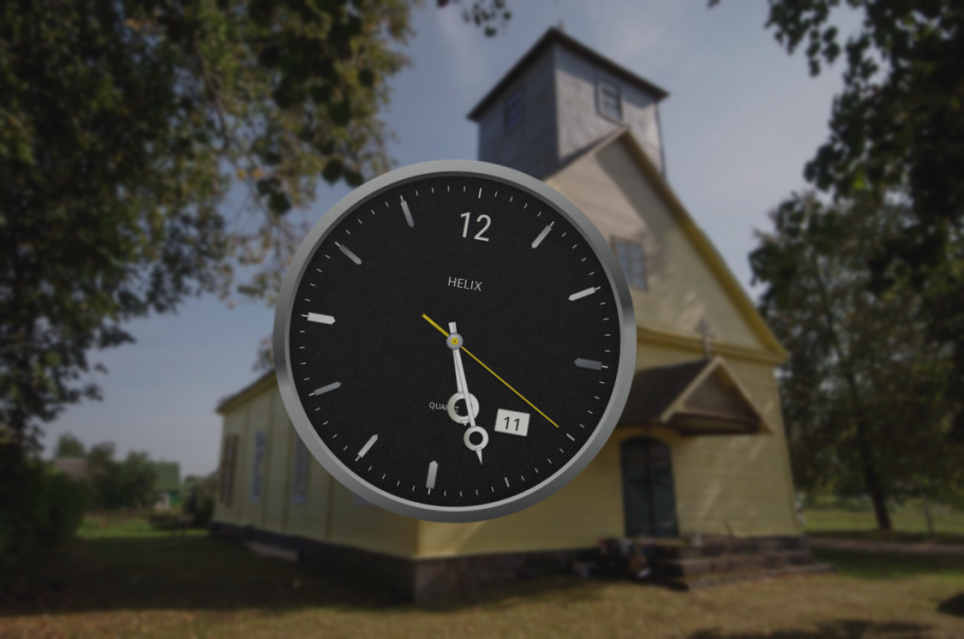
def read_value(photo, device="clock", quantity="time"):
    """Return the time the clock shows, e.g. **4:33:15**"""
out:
**5:26:20**
